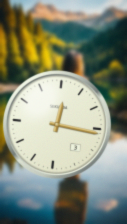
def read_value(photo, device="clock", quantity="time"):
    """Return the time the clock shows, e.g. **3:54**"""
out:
**12:16**
